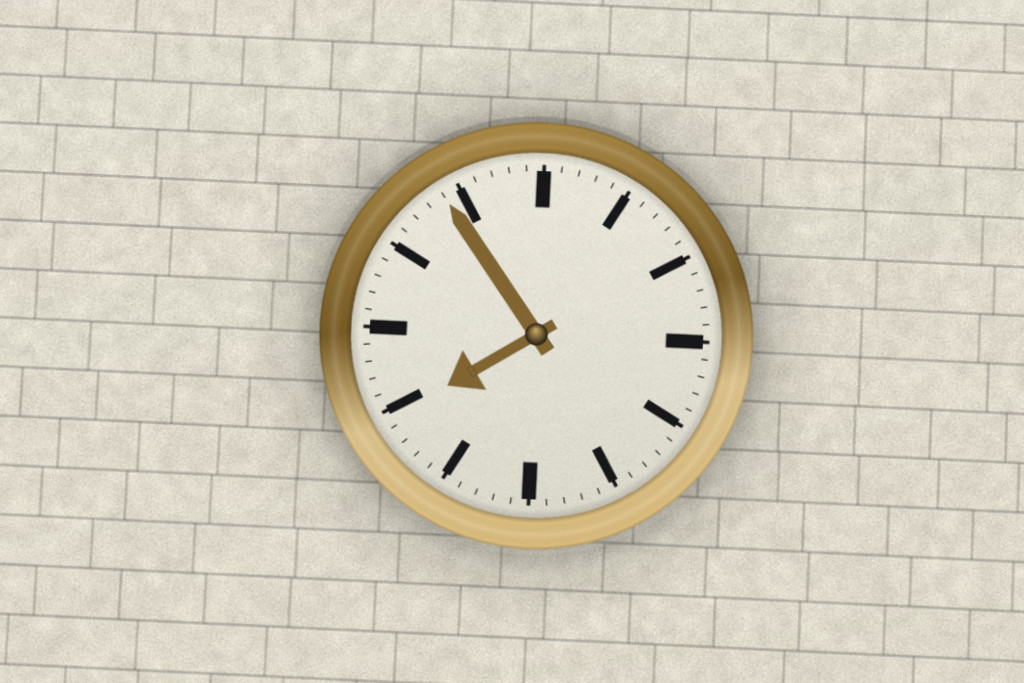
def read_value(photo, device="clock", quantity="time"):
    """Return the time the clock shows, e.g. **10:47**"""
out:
**7:54**
